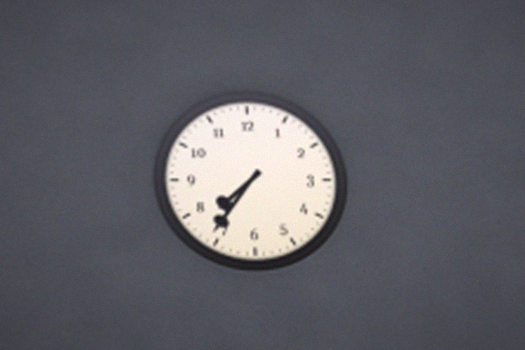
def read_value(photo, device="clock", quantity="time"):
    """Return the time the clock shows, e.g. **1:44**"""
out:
**7:36**
